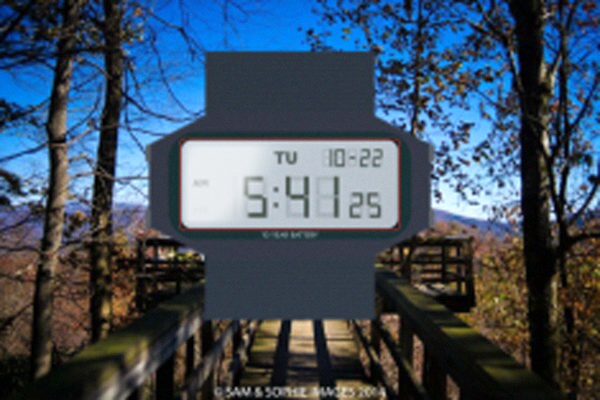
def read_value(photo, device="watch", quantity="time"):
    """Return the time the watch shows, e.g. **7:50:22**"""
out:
**5:41:25**
